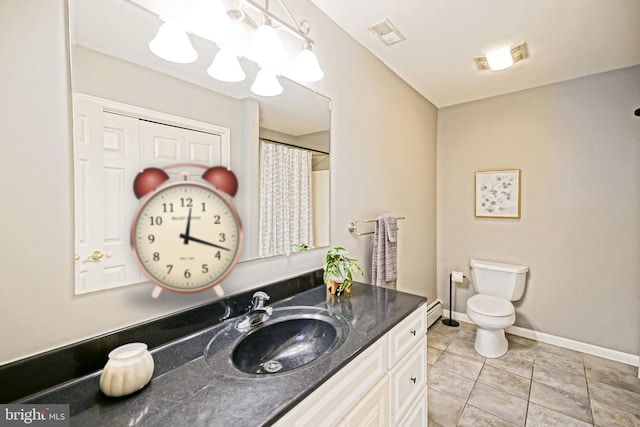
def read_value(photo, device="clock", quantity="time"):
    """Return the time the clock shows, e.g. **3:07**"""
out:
**12:18**
